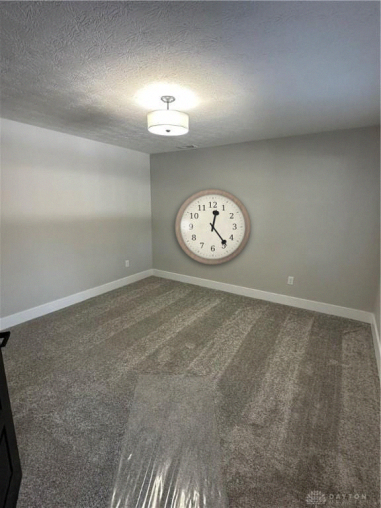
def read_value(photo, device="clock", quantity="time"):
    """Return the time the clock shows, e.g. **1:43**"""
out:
**12:24**
